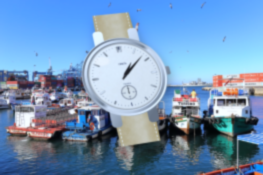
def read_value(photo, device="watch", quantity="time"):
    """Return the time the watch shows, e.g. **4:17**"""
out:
**1:08**
